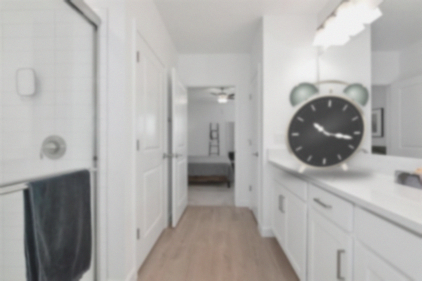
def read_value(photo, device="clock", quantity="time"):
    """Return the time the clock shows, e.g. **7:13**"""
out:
**10:17**
